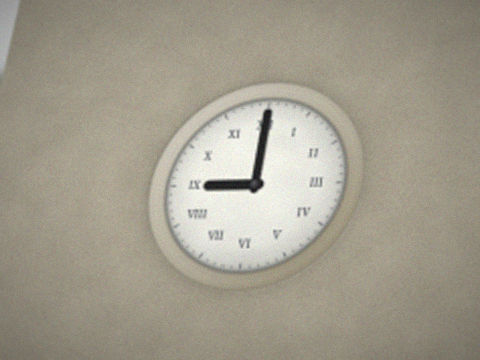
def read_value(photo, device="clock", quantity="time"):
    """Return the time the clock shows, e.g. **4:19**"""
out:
**9:00**
